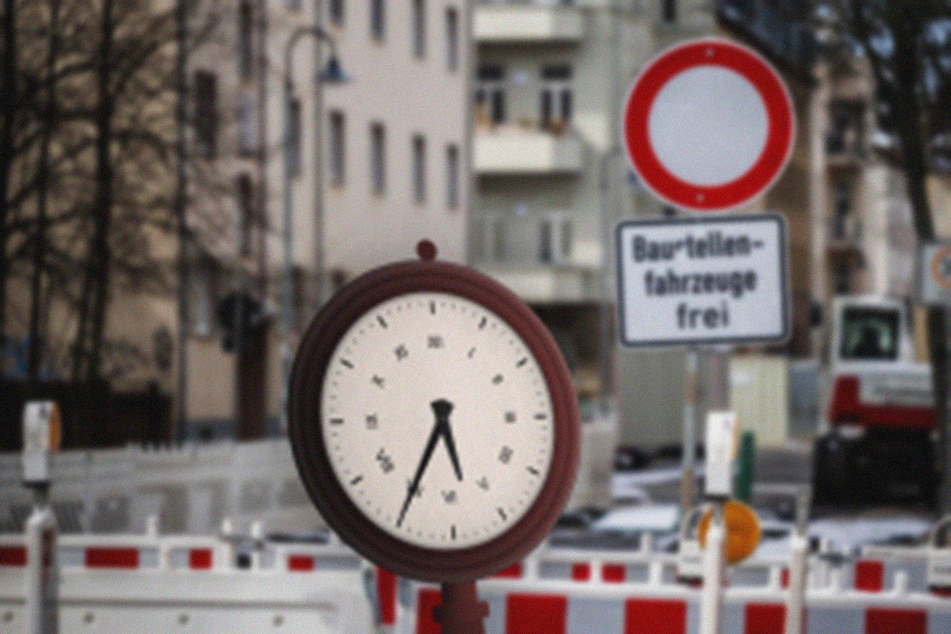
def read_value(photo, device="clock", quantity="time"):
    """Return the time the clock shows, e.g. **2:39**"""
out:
**5:35**
